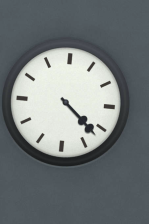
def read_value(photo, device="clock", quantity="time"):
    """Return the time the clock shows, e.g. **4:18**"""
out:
**4:22**
